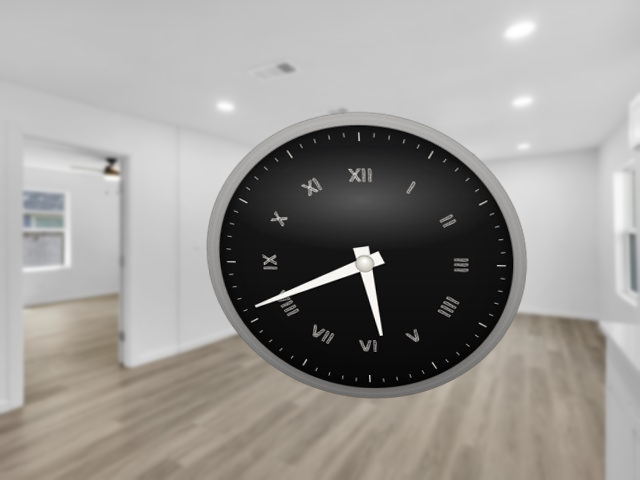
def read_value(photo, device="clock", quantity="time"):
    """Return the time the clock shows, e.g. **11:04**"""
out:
**5:41**
